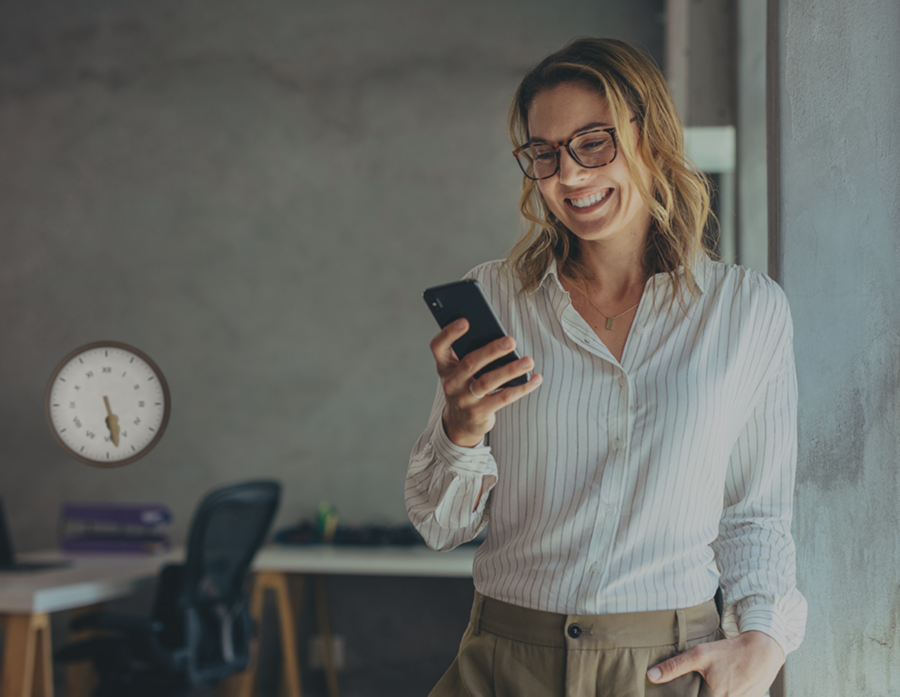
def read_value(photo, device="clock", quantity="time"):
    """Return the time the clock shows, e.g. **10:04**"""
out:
**5:28**
